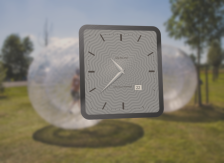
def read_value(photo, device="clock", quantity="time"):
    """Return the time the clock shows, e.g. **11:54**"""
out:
**10:38**
